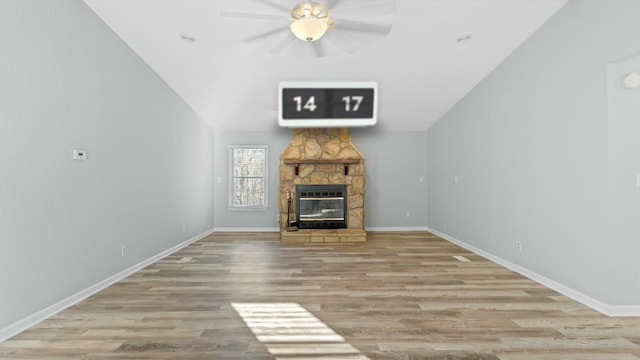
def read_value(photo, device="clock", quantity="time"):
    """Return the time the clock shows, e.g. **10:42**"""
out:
**14:17**
